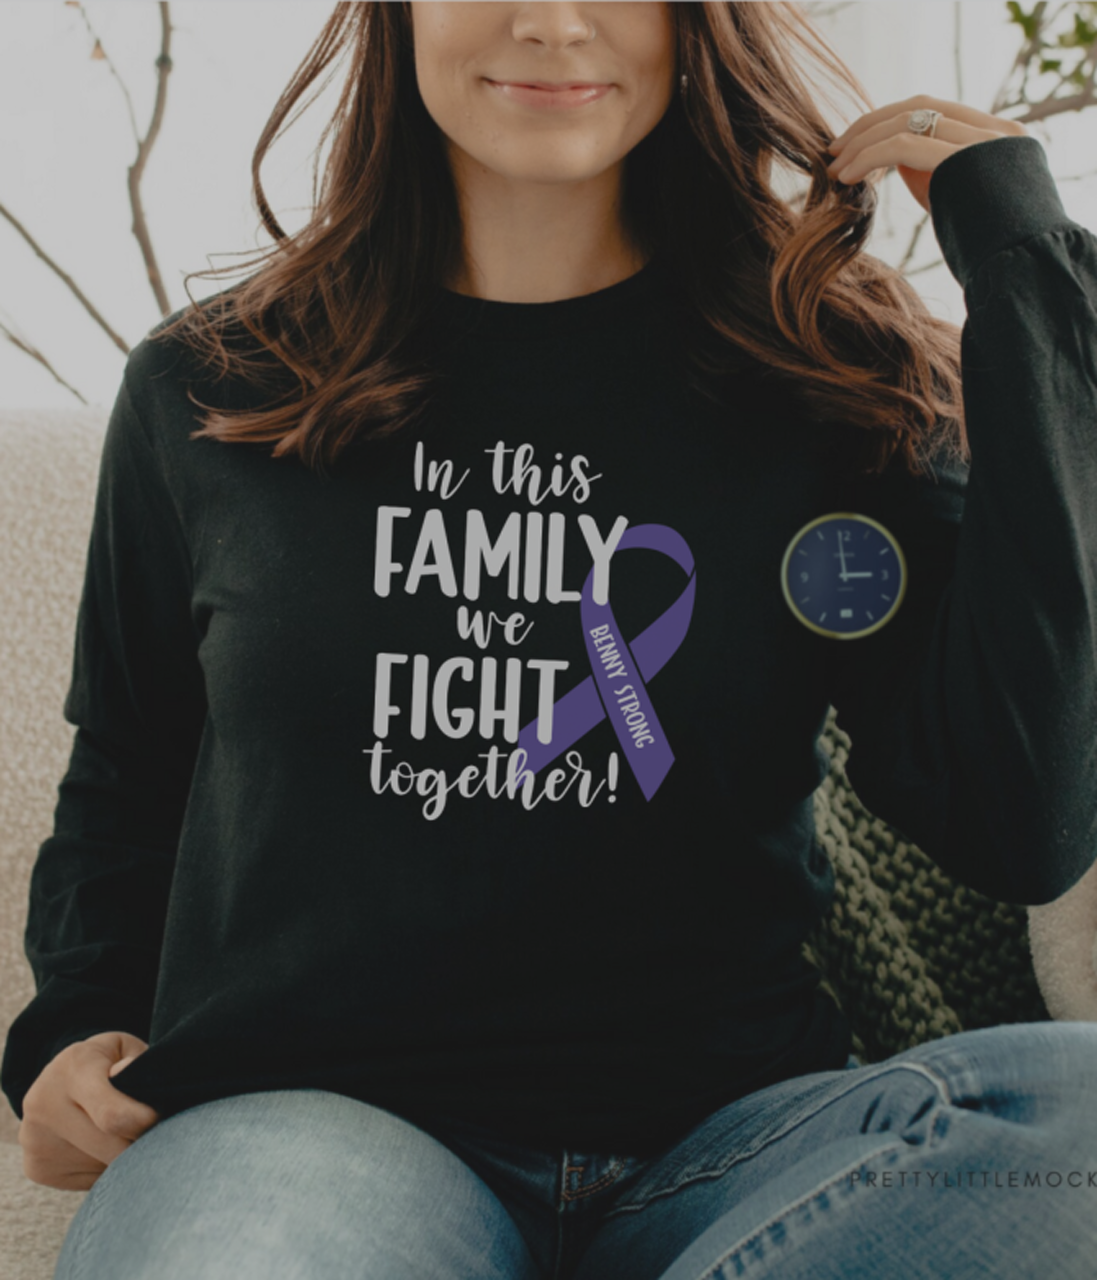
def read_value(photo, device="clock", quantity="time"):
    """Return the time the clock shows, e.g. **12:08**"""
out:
**2:59**
